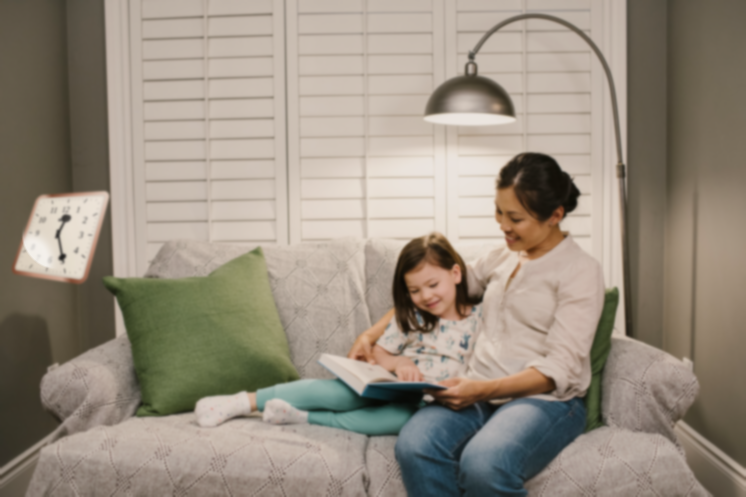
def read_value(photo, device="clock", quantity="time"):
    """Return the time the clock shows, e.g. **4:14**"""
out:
**12:25**
